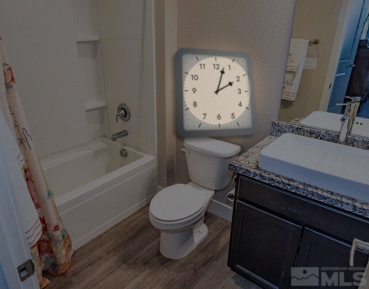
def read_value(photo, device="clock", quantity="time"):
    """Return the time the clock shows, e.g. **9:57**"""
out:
**2:03**
